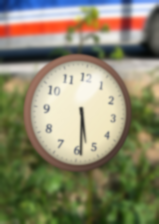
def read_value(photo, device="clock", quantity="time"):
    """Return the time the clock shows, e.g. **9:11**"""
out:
**5:29**
